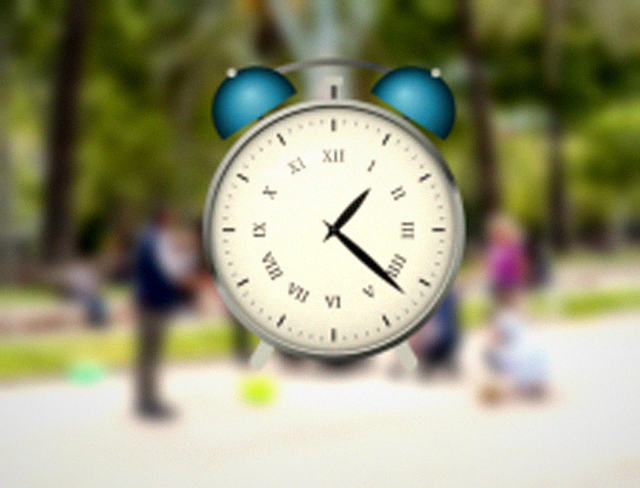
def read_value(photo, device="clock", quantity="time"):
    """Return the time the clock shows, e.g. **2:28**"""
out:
**1:22**
